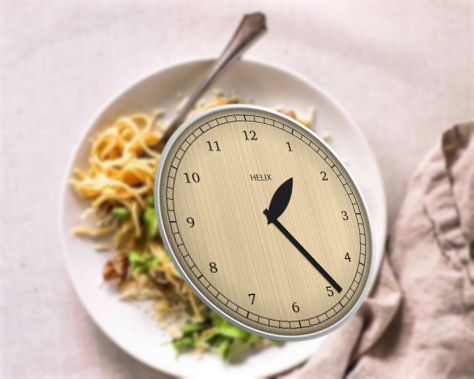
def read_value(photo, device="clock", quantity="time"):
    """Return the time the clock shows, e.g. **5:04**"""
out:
**1:24**
